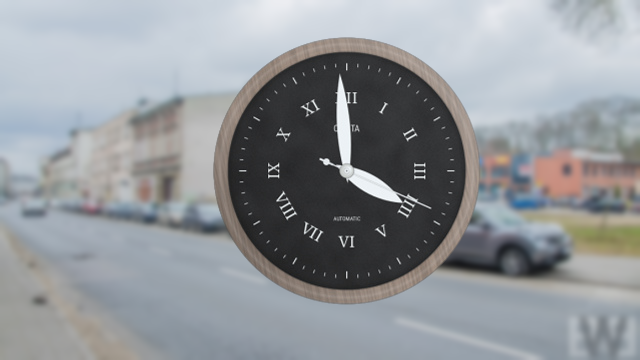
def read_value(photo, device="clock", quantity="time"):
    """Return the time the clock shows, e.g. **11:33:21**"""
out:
**3:59:19**
